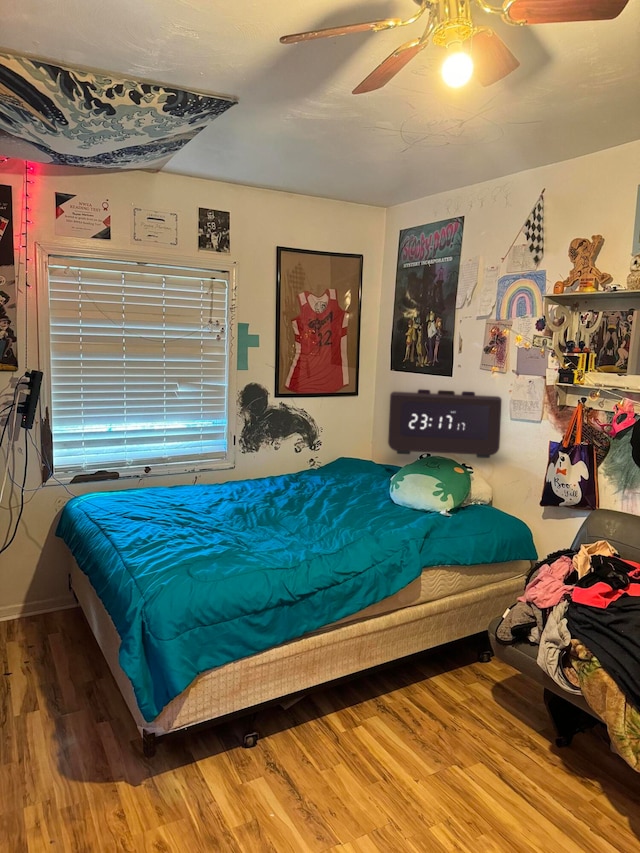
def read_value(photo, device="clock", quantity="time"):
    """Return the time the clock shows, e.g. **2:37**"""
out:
**23:17**
